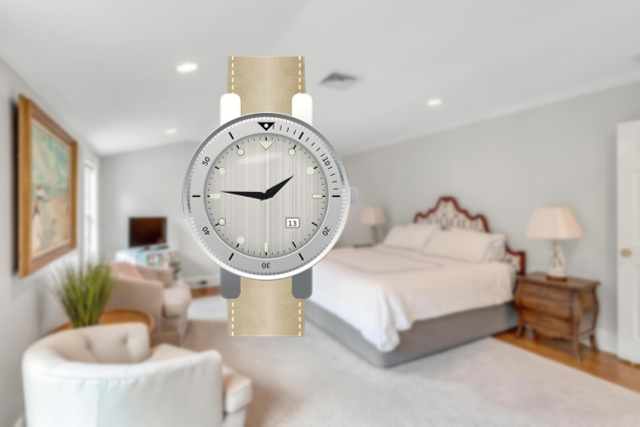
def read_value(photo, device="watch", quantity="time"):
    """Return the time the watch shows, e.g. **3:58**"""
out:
**1:46**
